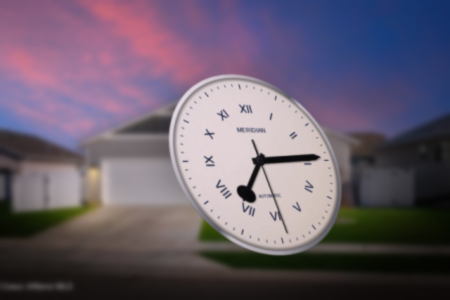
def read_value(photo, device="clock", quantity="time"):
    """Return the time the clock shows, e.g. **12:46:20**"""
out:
**7:14:29**
